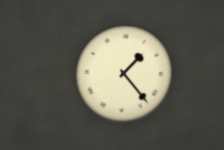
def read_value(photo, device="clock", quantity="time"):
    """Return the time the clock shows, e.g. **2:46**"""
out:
**1:23**
